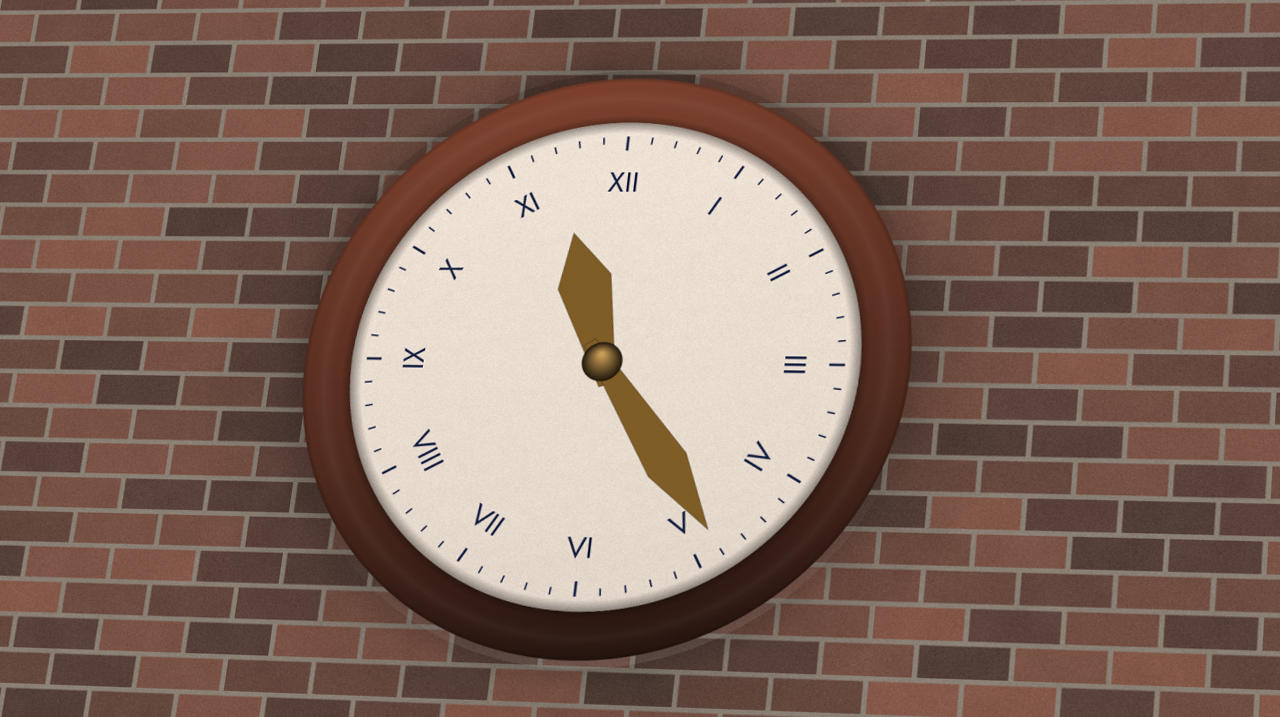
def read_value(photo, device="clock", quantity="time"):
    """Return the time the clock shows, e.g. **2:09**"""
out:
**11:24**
